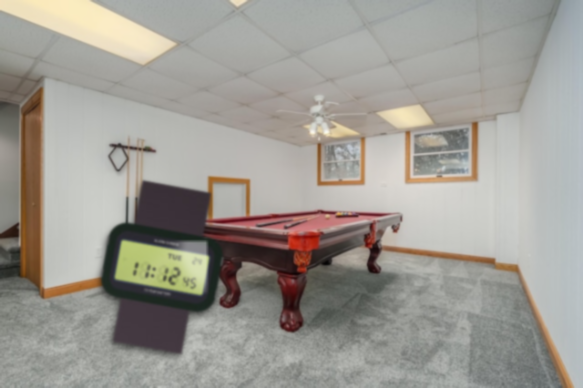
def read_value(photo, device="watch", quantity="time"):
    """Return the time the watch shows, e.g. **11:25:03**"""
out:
**11:12:45**
